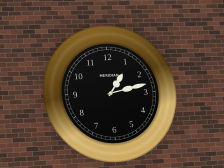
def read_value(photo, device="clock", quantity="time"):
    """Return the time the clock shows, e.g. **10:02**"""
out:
**1:13**
